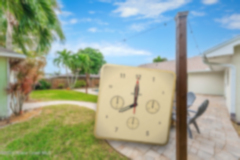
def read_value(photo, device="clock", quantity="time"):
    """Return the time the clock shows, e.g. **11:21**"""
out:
**8:00**
